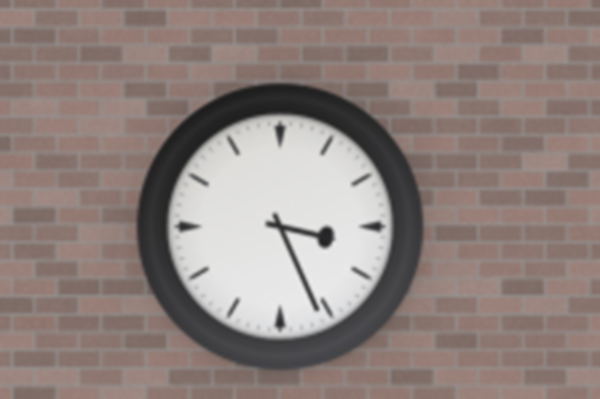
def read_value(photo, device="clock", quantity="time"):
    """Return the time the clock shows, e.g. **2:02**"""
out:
**3:26**
